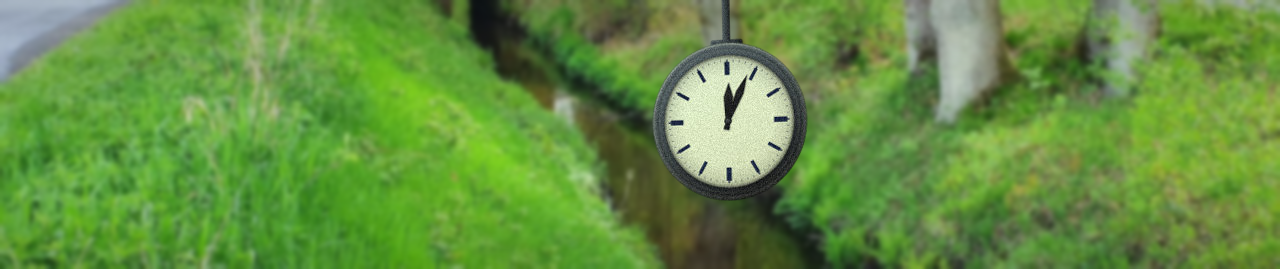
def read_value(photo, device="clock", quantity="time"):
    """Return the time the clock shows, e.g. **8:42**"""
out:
**12:04**
